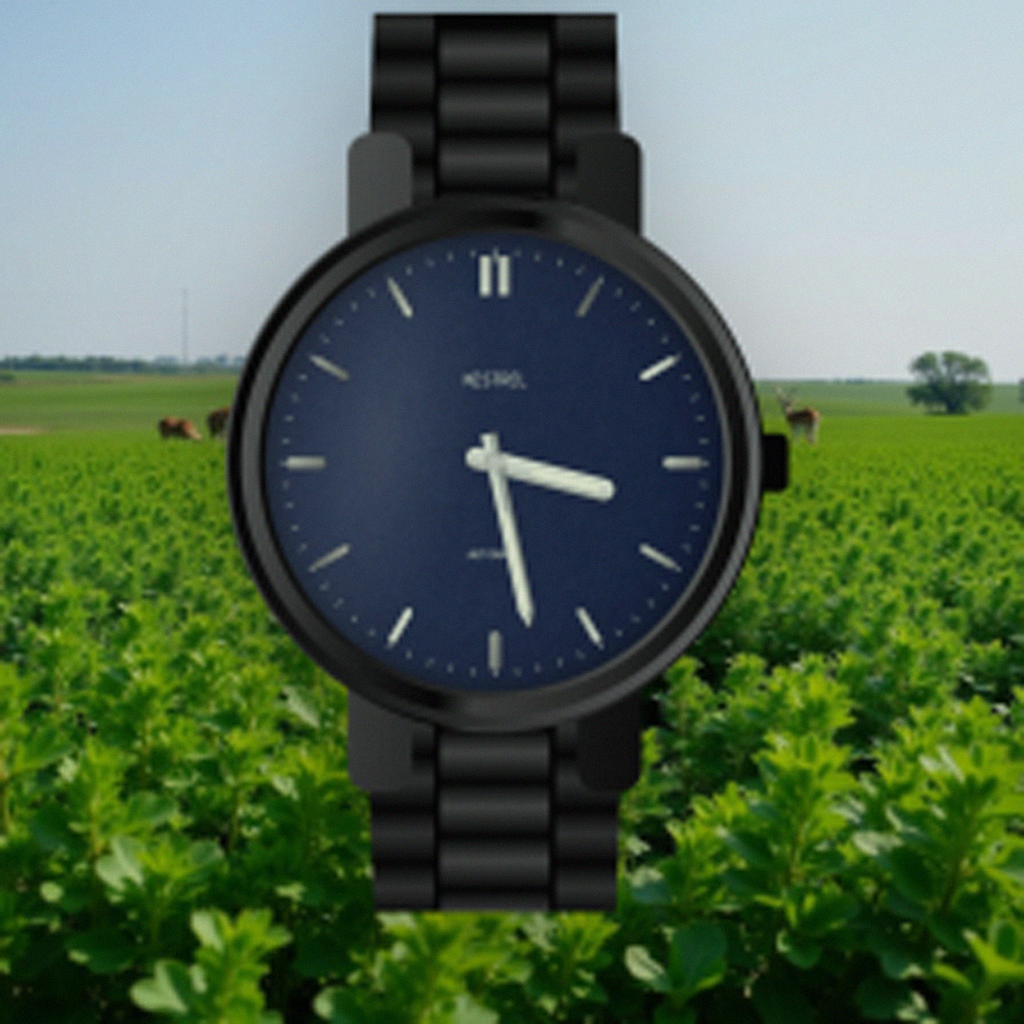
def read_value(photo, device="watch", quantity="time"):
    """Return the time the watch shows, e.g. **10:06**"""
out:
**3:28**
